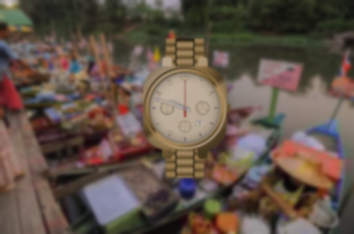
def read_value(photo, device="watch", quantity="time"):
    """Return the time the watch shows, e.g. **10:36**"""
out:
**9:48**
